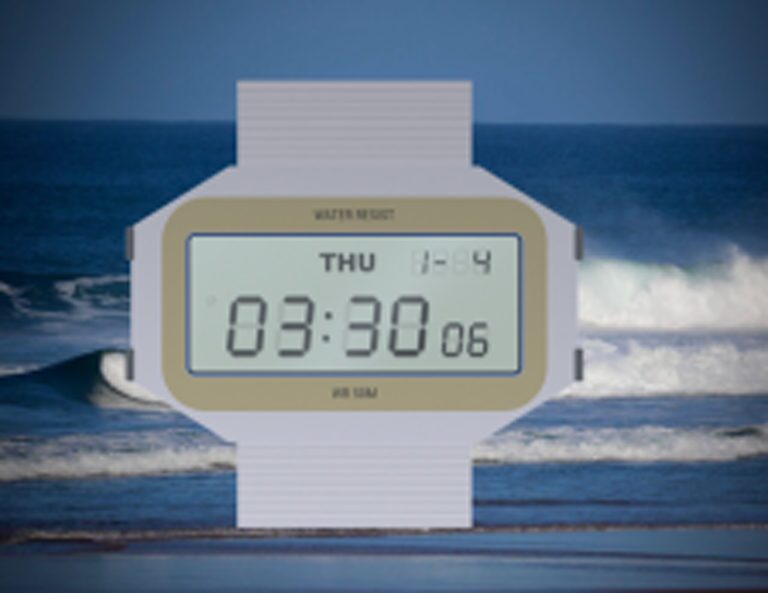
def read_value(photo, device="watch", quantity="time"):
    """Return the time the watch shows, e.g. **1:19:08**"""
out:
**3:30:06**
